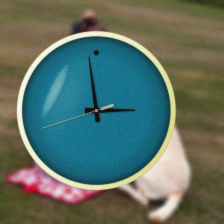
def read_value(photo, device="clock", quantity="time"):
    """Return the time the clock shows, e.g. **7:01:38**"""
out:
**2:58:42**
